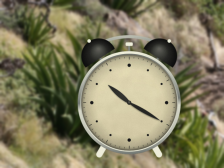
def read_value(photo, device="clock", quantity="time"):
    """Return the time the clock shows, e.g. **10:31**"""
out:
**10:20**
